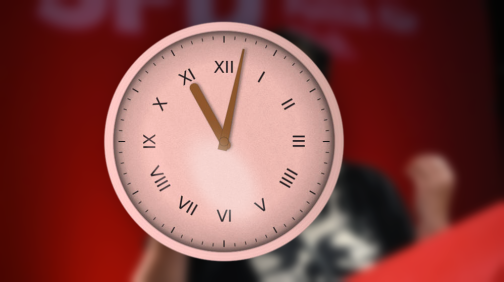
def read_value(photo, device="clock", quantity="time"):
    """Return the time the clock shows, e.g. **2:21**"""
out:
**11:02**
